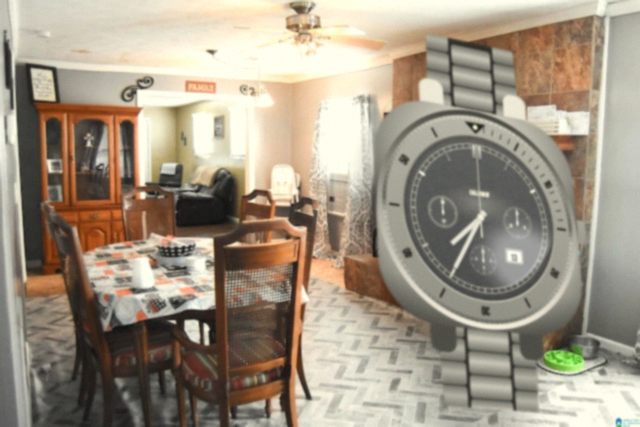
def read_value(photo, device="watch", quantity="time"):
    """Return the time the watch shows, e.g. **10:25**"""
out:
**7:35**
